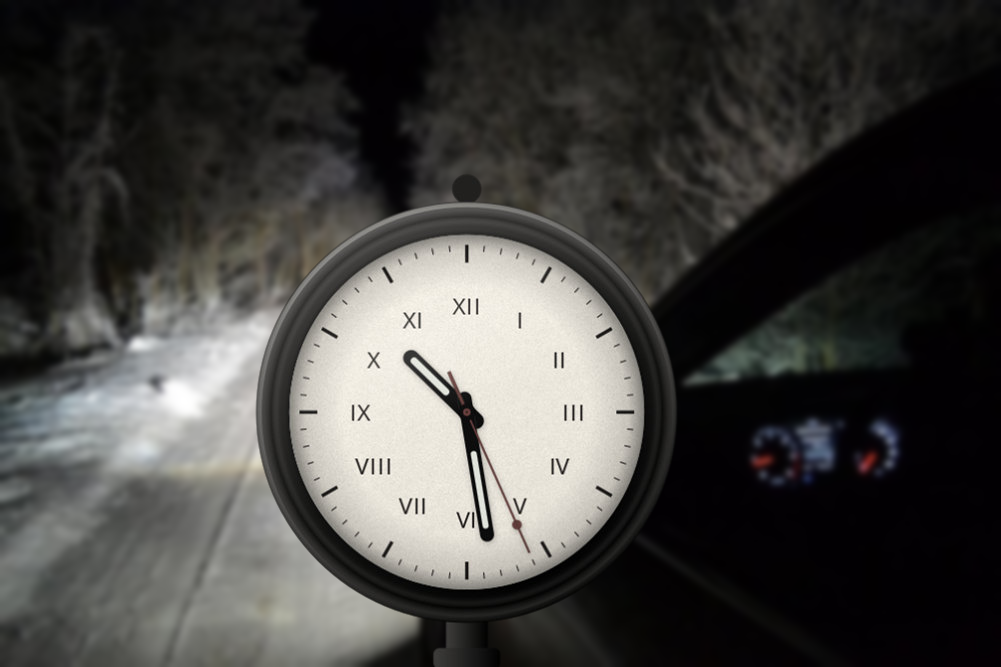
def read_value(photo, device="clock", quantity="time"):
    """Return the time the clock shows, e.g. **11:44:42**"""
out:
**10:28:26**
